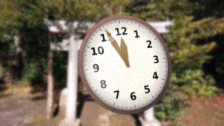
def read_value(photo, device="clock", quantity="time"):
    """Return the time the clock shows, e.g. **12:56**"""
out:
**11:56**
